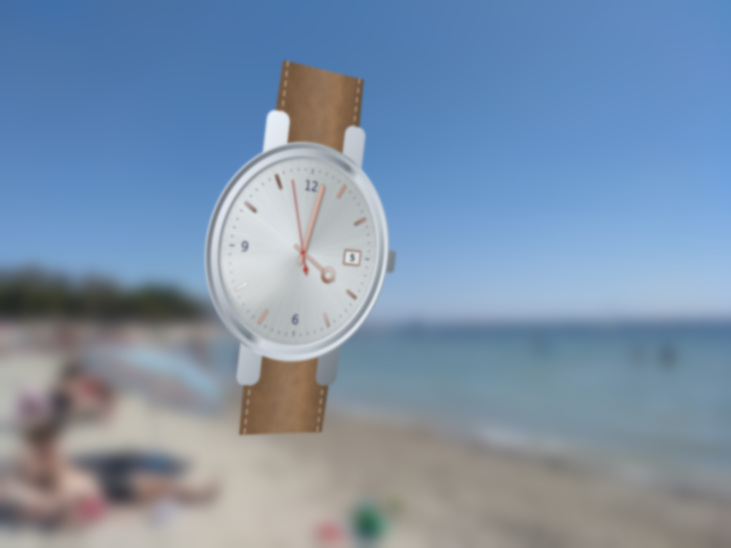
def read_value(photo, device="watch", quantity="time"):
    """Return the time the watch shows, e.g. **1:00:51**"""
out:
**4:01:57**
